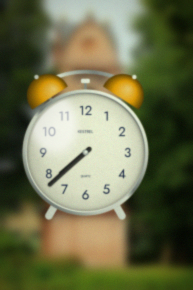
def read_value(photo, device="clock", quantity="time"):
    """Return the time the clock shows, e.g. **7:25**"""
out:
**7:38**
